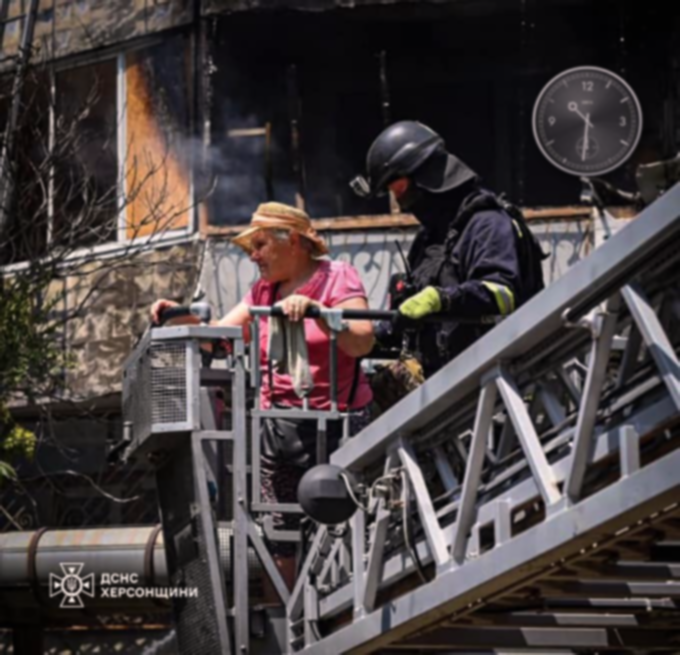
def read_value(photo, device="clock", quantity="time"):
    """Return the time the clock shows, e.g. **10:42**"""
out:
**10:31**
